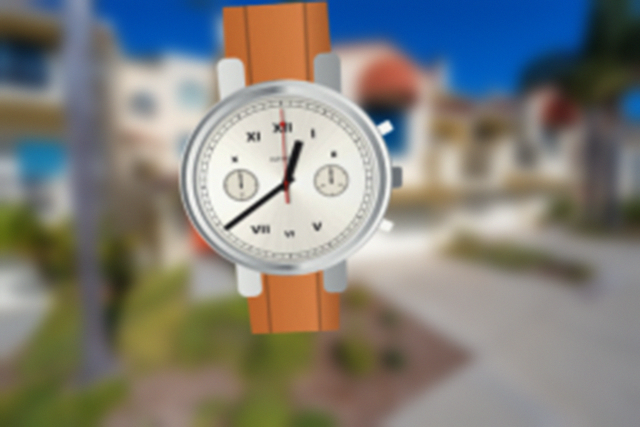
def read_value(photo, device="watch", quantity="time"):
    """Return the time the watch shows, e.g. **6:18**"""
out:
**12:39**
